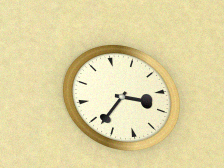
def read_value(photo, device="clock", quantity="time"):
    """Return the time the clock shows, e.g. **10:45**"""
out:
**3:38**
